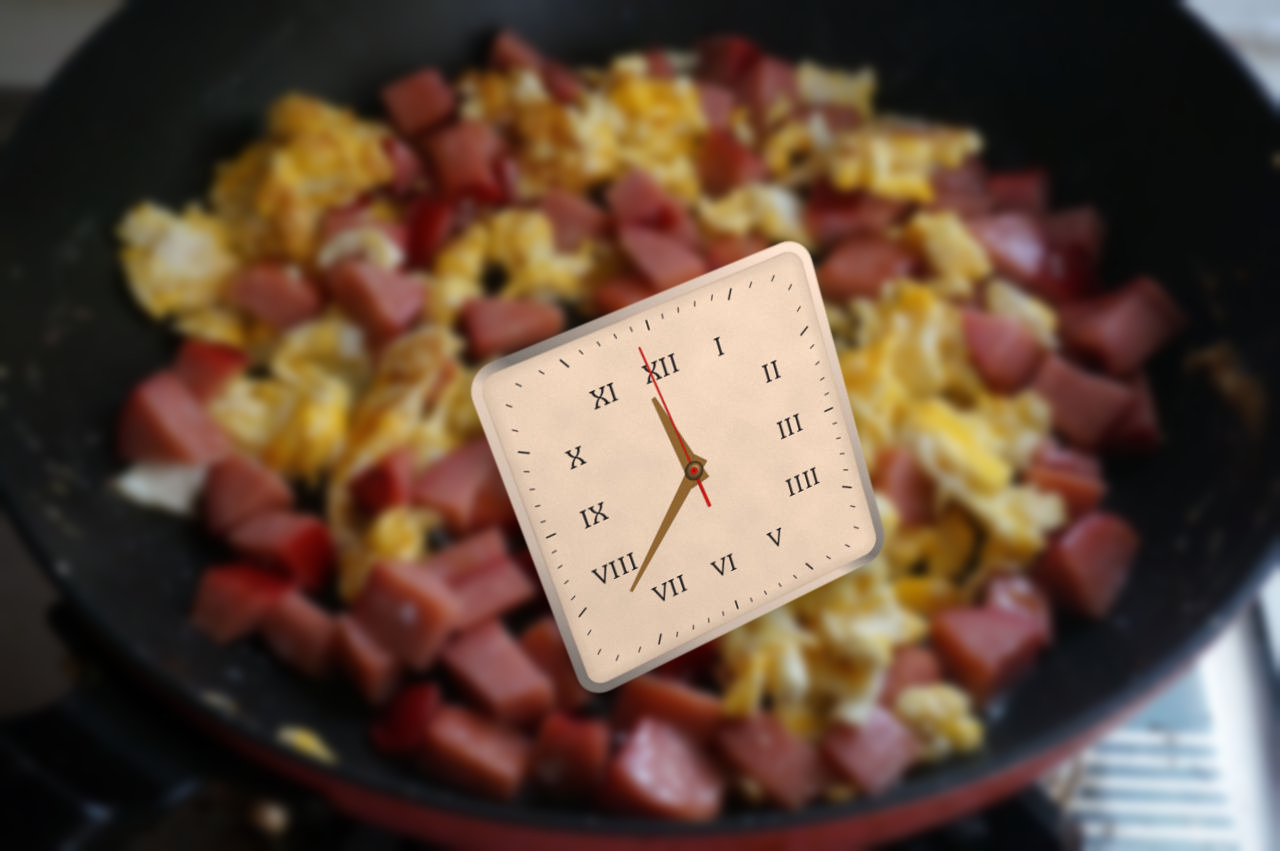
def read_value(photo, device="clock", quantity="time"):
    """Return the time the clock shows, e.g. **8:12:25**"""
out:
**11:37:59**
